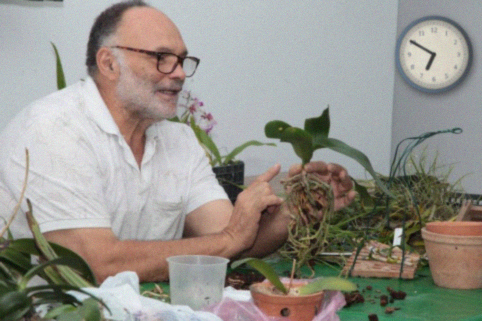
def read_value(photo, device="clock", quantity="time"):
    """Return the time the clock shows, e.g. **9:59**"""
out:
**6:50**
